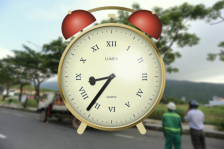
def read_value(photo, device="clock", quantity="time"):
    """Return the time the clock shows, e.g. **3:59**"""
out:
**8:36**
